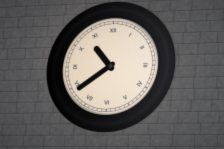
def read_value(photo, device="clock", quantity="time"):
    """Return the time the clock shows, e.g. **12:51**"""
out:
**10:39**
